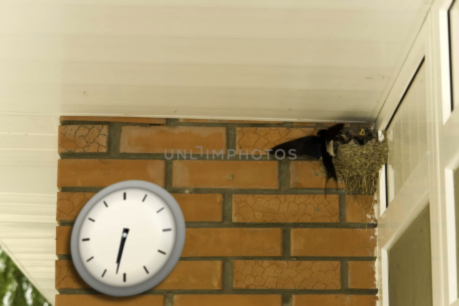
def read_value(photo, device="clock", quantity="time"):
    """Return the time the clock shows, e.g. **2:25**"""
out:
**6:32**
